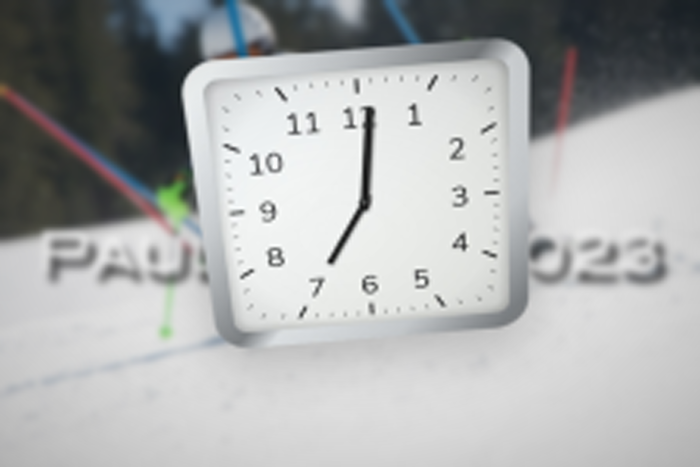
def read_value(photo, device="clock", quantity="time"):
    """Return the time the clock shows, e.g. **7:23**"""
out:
**7:01**
